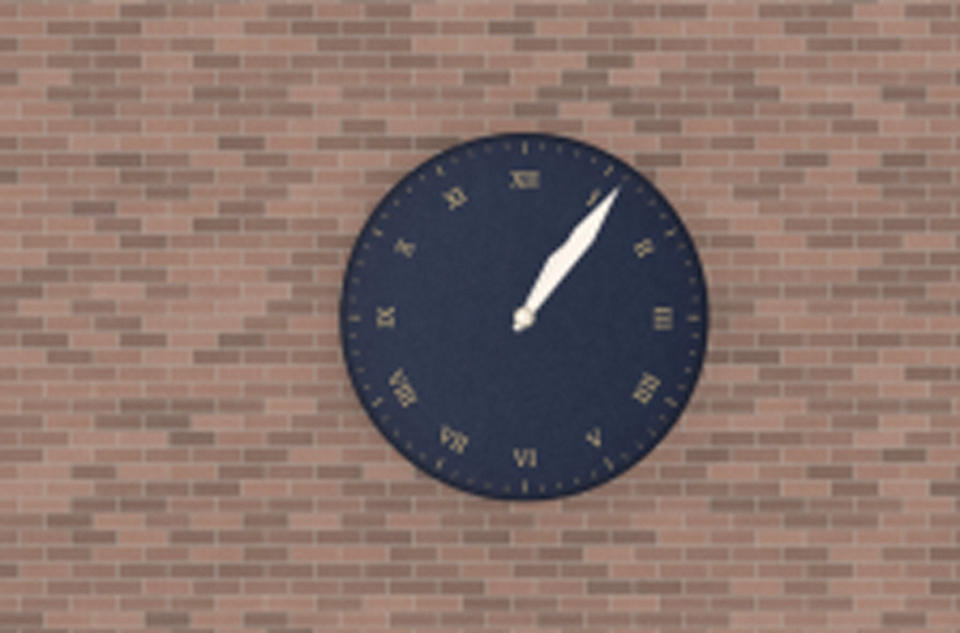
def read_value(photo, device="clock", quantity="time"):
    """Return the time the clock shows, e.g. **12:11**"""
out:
**1:06**
